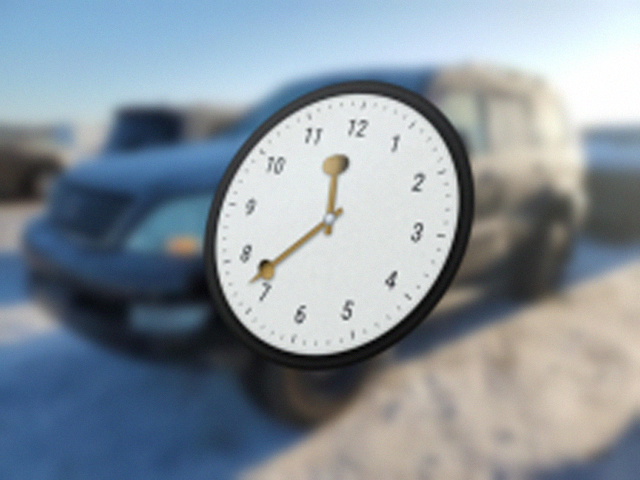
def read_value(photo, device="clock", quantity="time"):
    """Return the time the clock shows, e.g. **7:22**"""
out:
**11:37**
